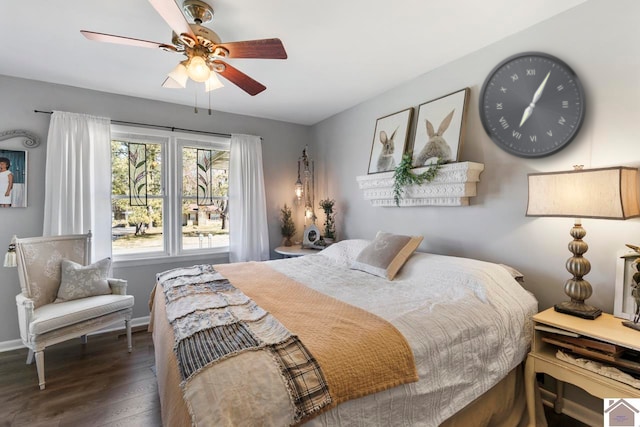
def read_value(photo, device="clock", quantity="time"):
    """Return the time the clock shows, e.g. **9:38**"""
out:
**7:05**
